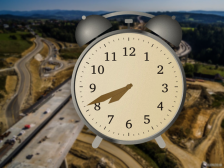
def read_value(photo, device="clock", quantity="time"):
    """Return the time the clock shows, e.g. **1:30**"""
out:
**7:41**
